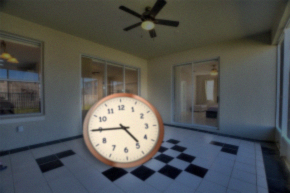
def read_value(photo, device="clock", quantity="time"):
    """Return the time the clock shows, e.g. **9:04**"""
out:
**4:45**
